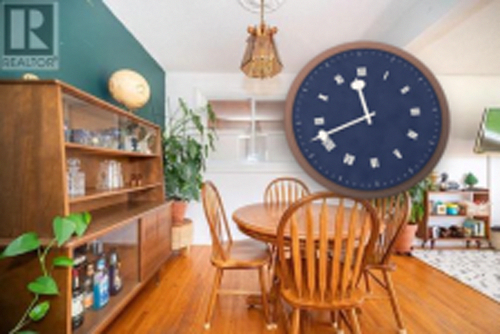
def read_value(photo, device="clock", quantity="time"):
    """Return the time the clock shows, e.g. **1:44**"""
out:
**11:42**
